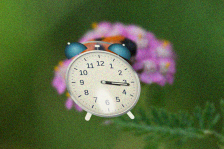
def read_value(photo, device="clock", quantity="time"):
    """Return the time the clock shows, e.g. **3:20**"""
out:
**3:16**
